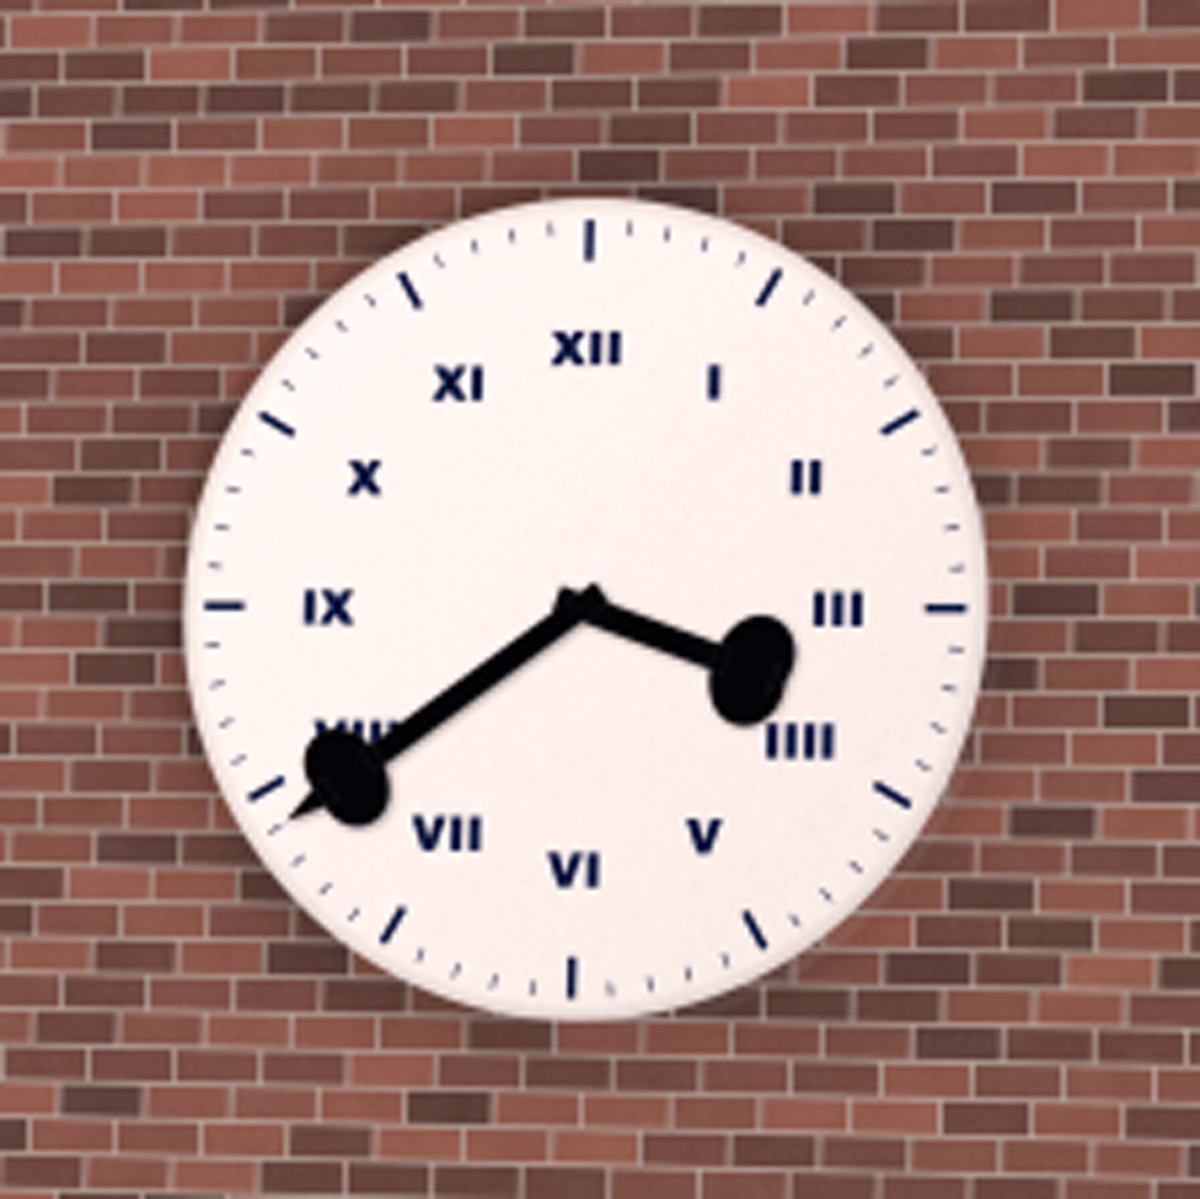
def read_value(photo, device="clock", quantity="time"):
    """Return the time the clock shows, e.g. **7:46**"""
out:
**3:39**
